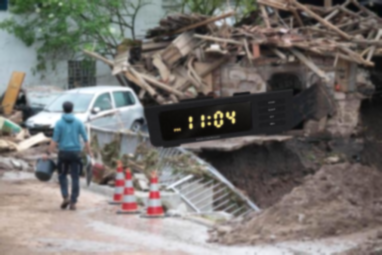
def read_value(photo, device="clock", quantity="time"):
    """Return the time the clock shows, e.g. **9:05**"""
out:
**11:04**
